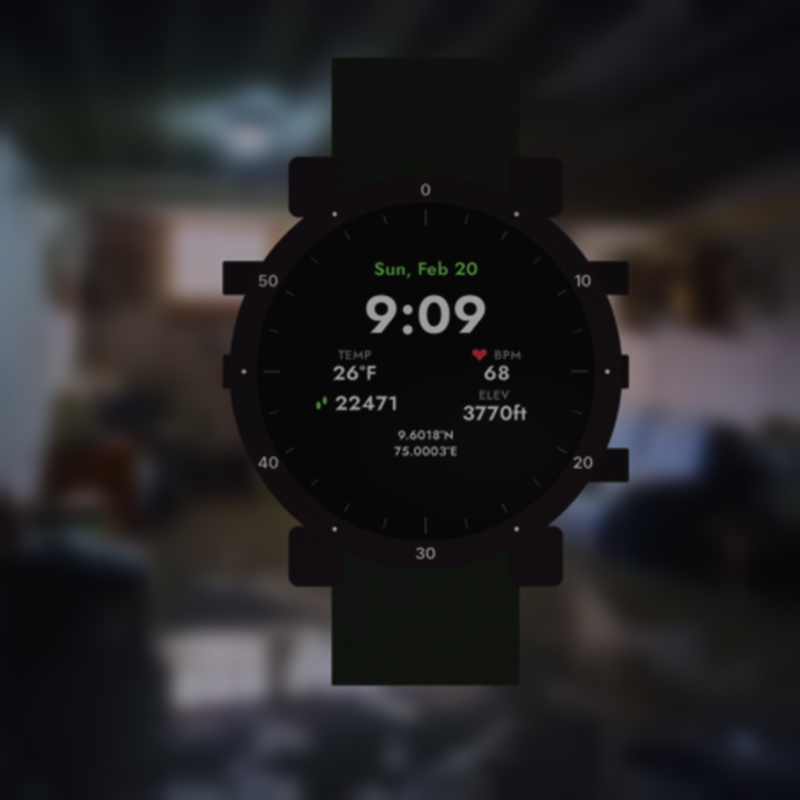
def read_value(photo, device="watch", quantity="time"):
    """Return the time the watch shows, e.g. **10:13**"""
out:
**9:09**
